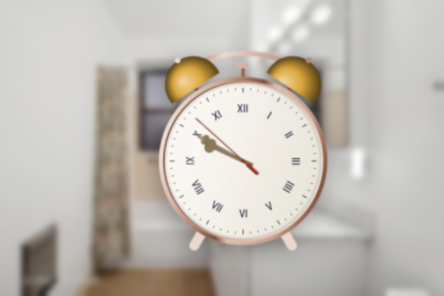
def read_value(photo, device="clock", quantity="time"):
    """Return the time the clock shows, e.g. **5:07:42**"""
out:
**9:49:52**
